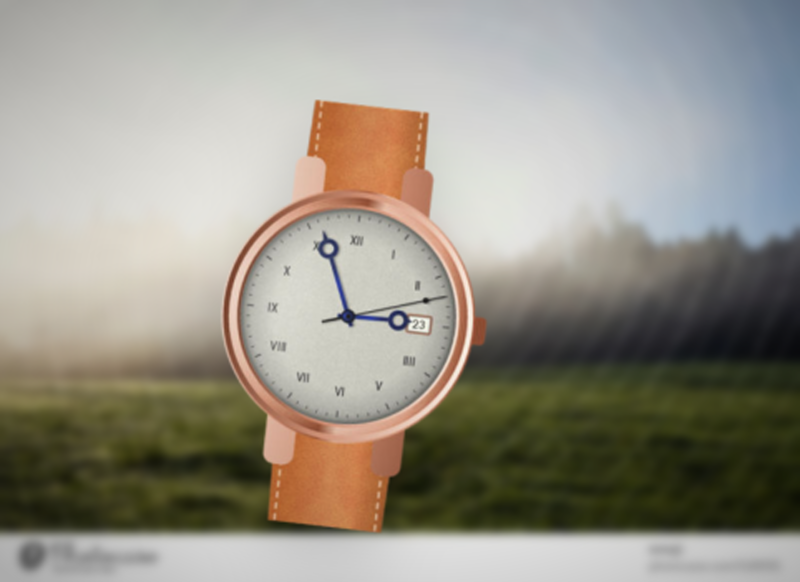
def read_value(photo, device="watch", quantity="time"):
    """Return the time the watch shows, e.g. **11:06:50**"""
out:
**2:56:12**
